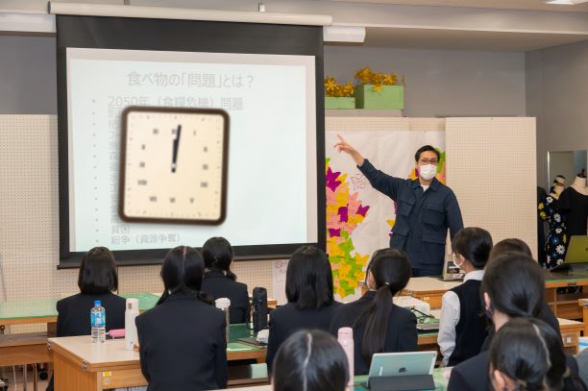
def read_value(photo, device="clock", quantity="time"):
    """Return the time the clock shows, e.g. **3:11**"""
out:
**12:01**
